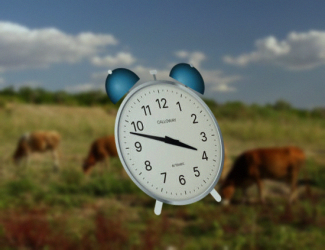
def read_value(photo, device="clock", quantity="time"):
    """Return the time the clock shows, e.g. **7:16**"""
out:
**3:48**
